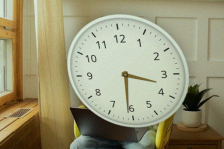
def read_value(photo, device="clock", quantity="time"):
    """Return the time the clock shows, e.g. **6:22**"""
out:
**3:31**
